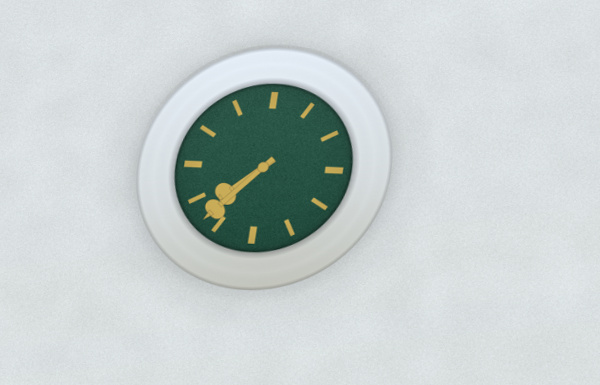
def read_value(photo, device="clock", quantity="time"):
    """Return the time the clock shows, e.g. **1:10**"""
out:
**7:37**
